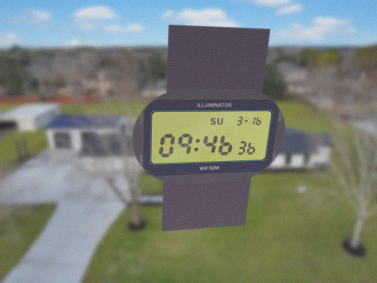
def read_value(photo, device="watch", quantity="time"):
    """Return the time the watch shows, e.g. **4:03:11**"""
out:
**9:46:36**
